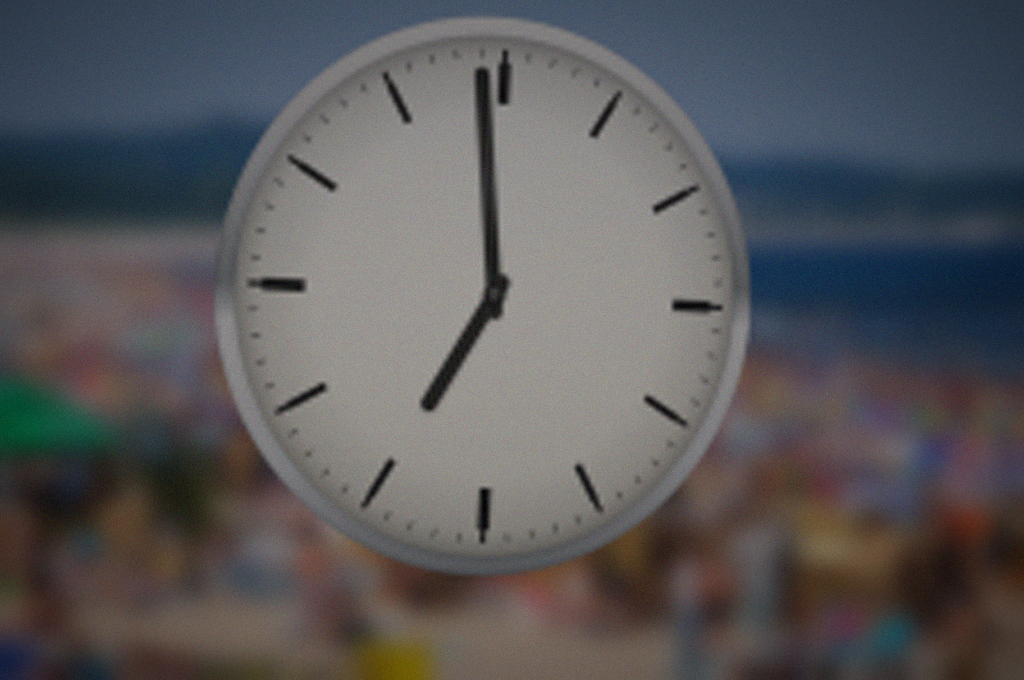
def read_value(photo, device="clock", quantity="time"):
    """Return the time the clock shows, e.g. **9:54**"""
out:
**6:59**
